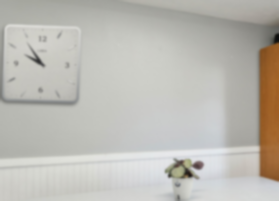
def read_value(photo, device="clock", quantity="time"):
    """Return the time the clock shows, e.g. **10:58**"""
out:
**9:54**
